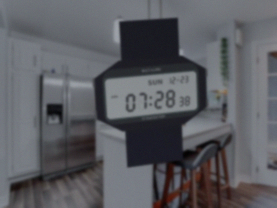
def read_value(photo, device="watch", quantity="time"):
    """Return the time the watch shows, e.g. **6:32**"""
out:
**7:28**
